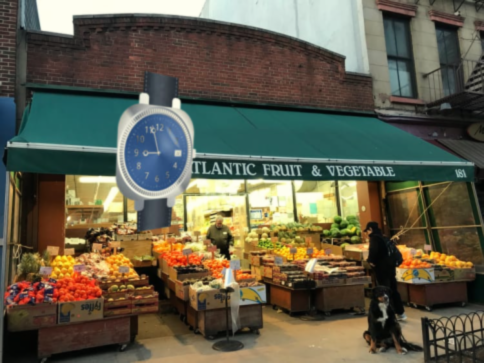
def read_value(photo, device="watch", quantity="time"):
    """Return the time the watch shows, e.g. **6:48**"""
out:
**8:57**
